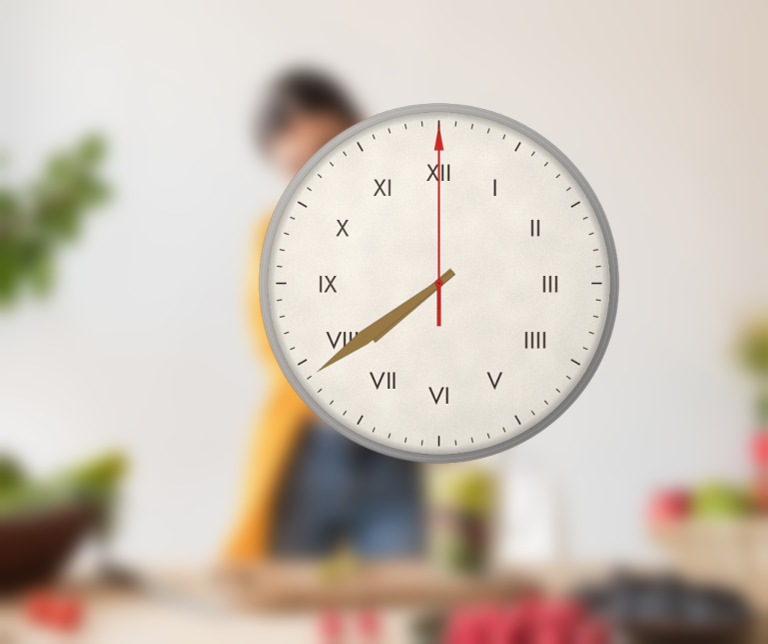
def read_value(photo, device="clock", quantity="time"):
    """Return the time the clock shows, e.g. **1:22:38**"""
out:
**7:39:00**
